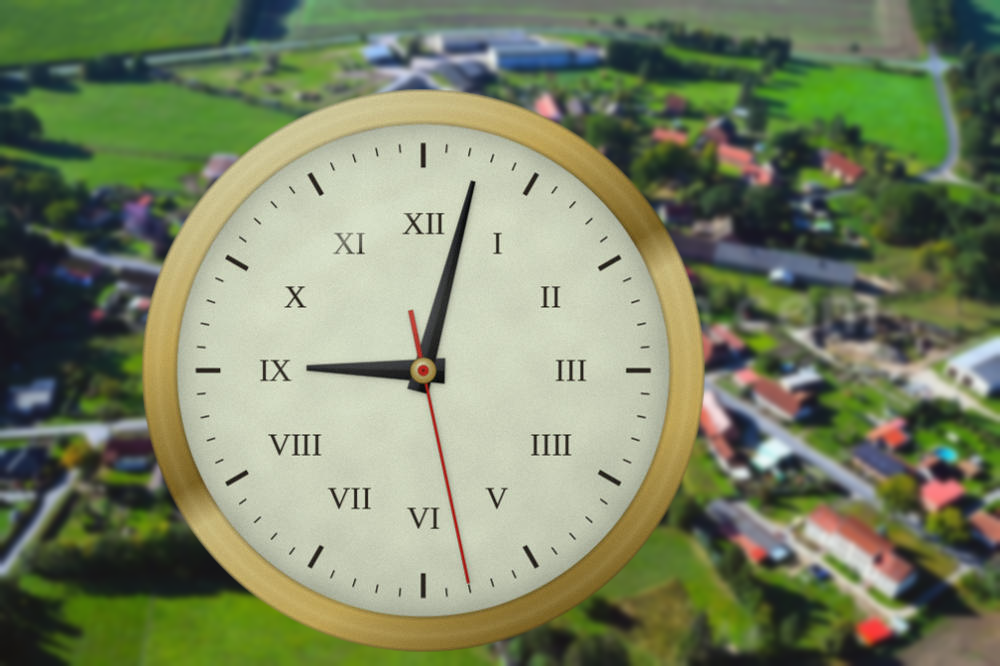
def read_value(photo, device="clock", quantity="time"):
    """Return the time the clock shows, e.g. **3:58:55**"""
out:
**9:02:28**
